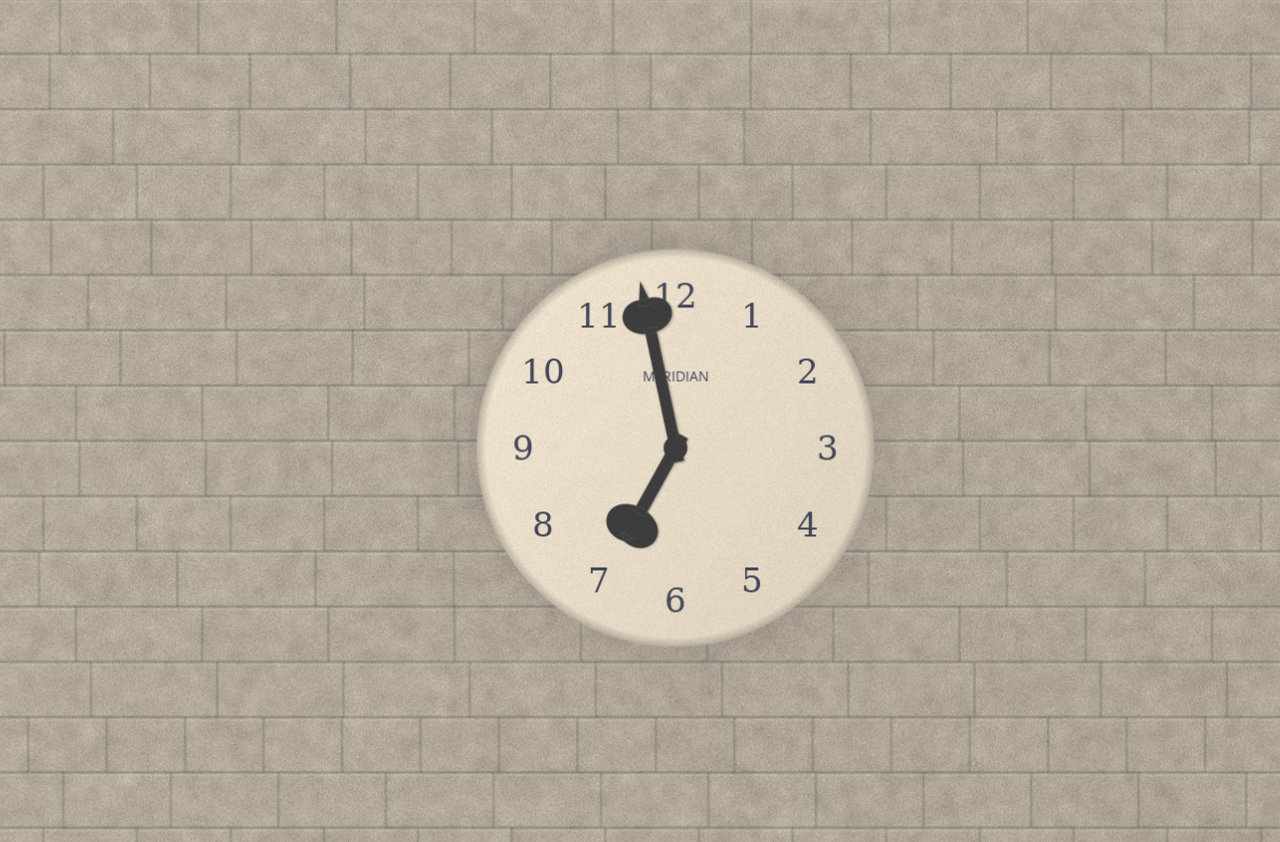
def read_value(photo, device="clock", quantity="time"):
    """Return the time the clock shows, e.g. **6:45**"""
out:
**6:58**
